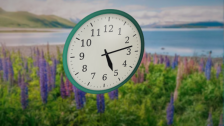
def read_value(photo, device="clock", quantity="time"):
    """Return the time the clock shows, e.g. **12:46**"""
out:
**5:13**
